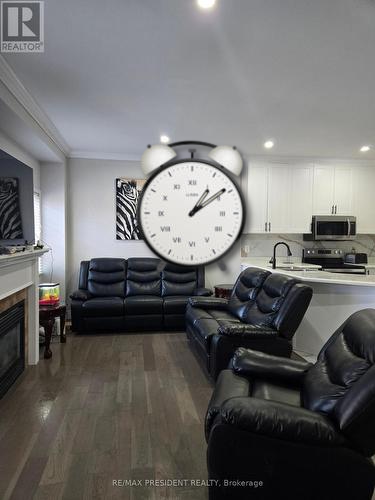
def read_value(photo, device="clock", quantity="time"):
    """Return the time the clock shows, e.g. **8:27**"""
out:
**1:09**
